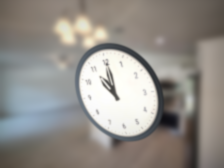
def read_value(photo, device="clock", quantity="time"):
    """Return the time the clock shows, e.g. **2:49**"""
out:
**11:00**
